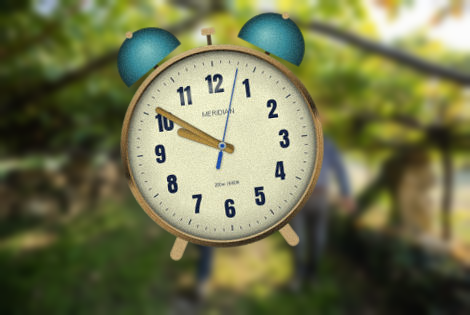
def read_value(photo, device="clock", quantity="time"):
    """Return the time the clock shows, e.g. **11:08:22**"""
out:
**9:51:03**
